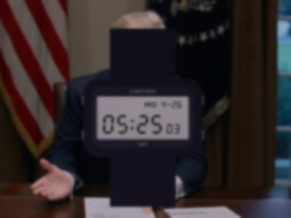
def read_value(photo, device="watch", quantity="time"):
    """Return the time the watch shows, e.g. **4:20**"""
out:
**5:25**
